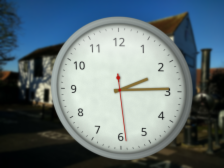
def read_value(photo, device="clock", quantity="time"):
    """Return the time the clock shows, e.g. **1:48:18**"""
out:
**2:14:29**
